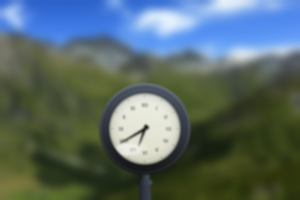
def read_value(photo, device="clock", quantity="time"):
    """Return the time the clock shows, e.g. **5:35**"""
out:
**6:40**
